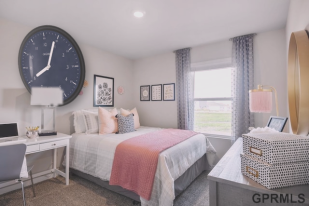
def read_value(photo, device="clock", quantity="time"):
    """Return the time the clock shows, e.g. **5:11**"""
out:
**8:04**
